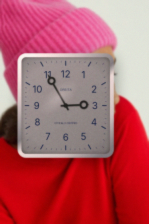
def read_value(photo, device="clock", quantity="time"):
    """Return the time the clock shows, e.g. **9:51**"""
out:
**2:55**
